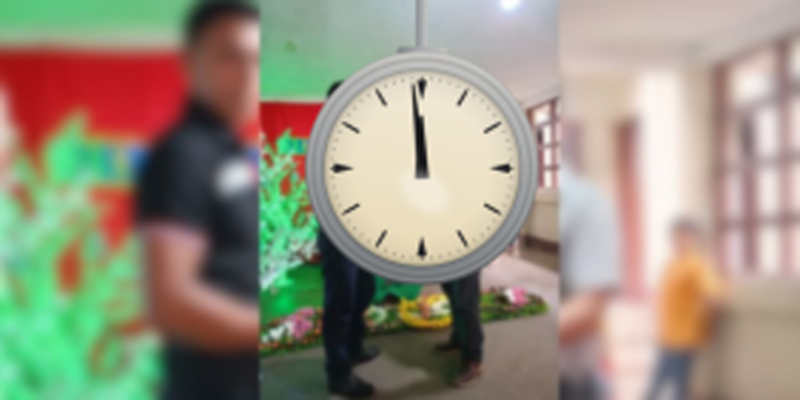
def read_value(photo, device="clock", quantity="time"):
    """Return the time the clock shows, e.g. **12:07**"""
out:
**11:59**
